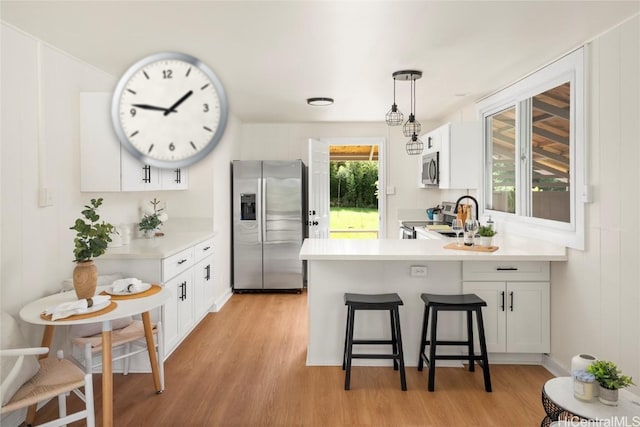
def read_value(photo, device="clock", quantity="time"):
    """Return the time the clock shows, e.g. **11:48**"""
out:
**1:47**
